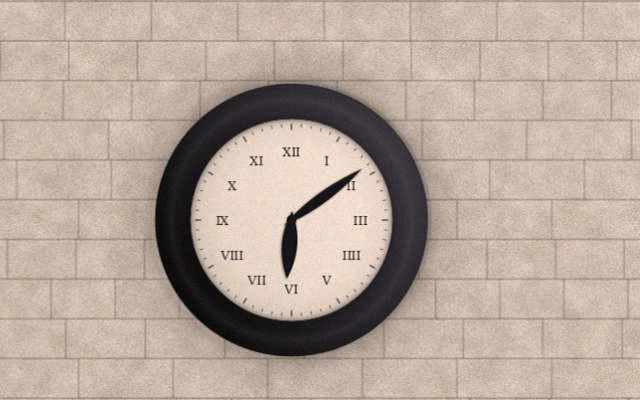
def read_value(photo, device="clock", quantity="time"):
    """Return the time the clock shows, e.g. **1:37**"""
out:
**6:09**
